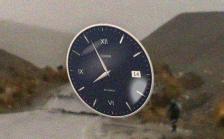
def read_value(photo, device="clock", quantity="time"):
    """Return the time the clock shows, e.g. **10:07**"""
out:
**7:56**
